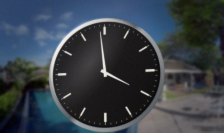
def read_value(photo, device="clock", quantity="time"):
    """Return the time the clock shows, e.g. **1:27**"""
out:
**3:59**
